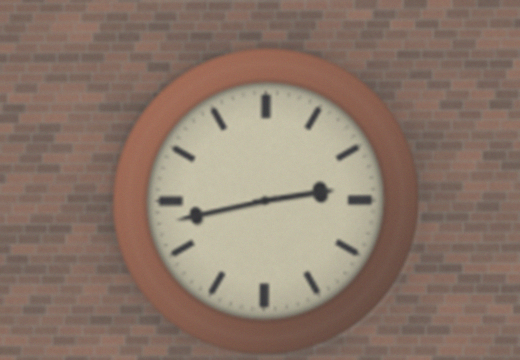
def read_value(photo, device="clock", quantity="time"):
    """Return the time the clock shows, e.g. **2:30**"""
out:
**2:43**
